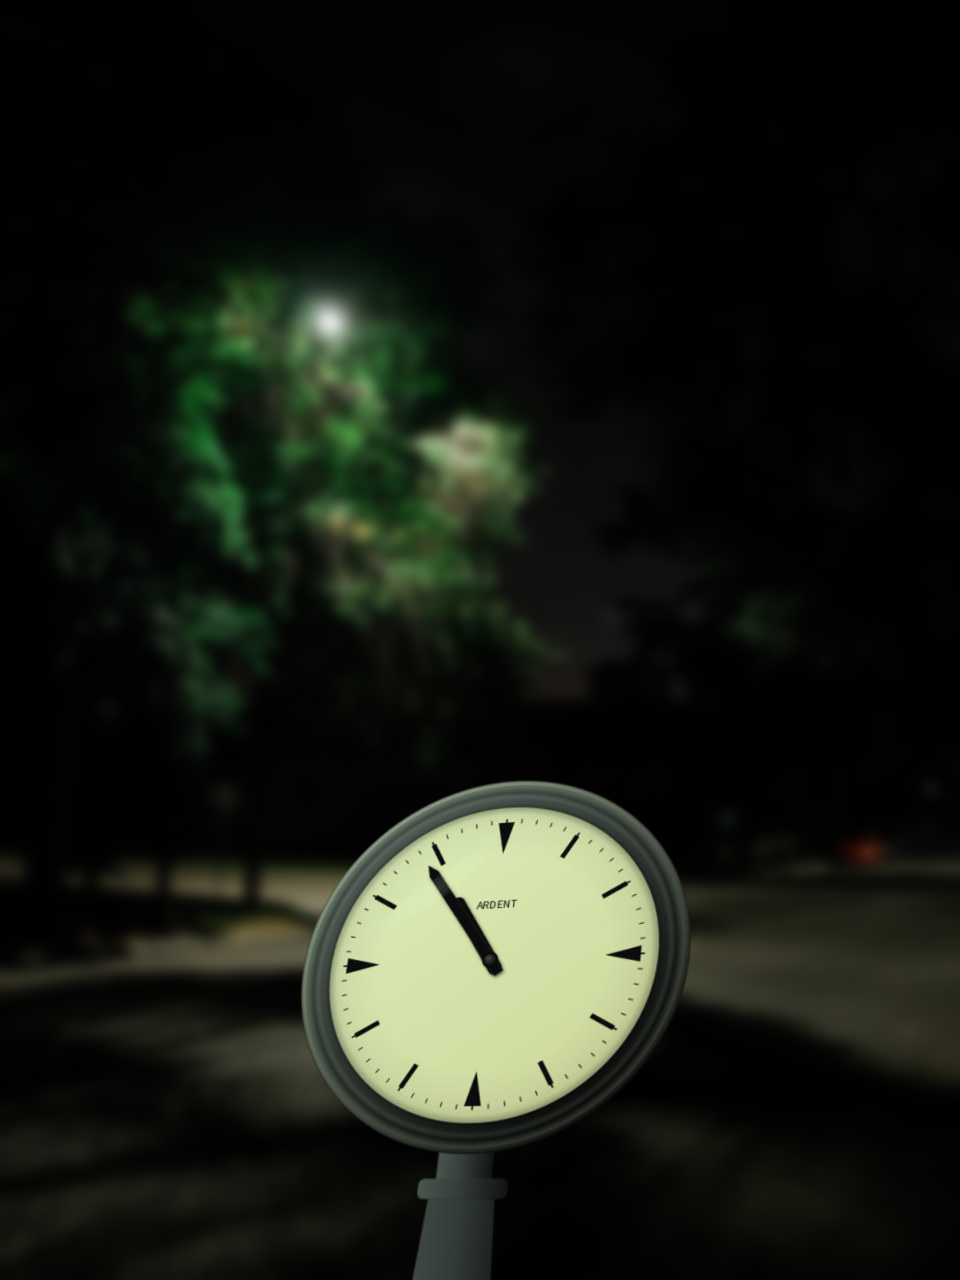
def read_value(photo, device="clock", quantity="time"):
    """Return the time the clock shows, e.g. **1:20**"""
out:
**10:54**
